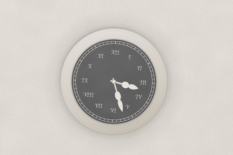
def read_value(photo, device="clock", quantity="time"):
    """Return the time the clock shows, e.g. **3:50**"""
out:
**3:27**
